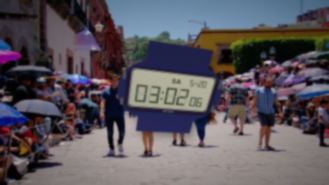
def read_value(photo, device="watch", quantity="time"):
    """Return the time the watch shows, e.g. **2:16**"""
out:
**3:02**
